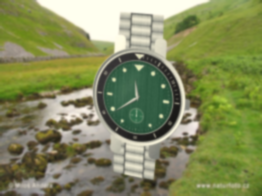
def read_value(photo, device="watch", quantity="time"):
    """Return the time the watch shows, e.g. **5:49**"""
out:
**11:39**
